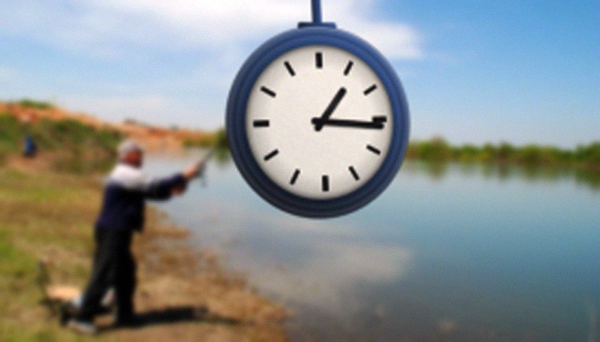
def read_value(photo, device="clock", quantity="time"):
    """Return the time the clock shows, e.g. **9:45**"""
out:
**1:16**
